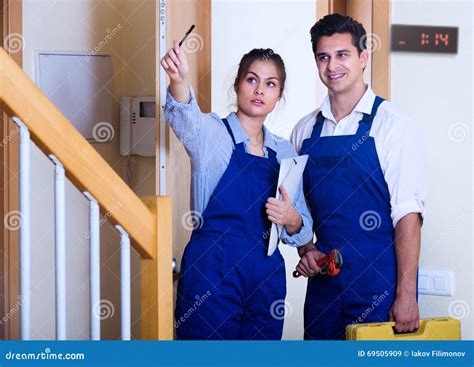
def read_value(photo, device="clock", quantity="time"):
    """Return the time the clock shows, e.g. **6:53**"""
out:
**1:14**
